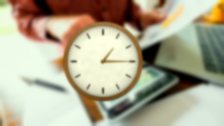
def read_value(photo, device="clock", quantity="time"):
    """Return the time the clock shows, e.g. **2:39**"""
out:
**1:15**
